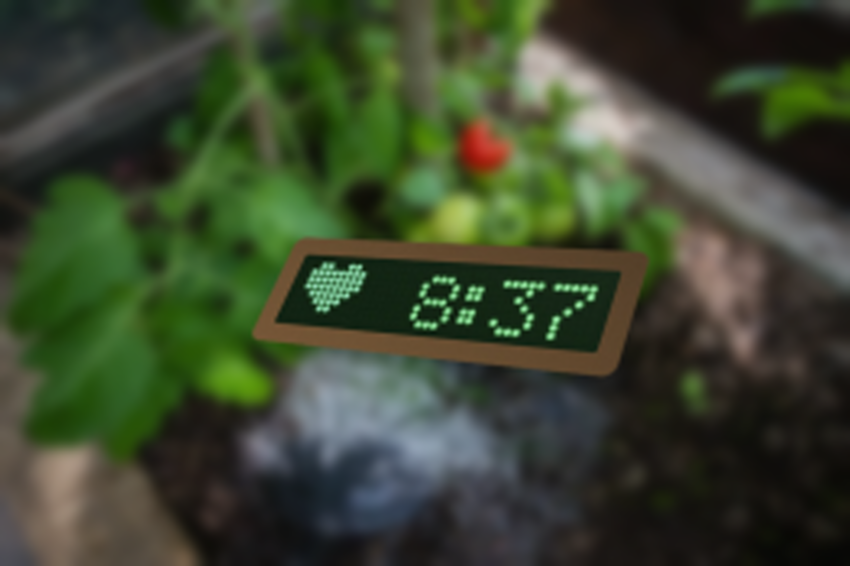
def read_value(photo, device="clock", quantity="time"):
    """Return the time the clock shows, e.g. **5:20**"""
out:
**8:37**
